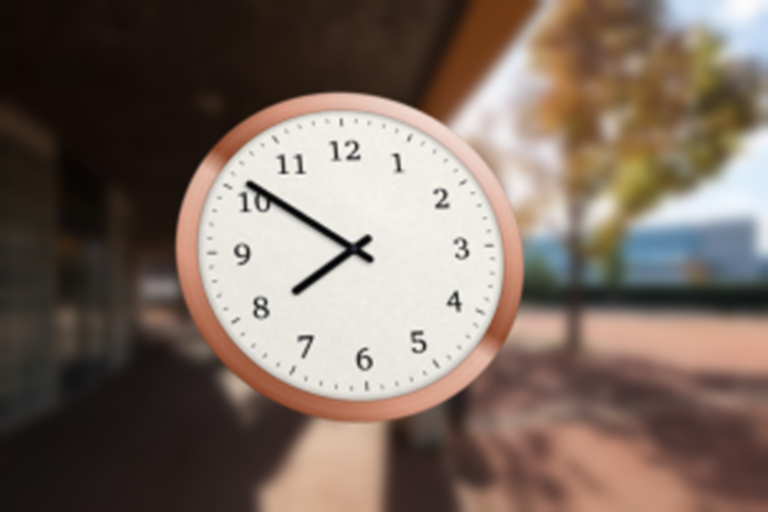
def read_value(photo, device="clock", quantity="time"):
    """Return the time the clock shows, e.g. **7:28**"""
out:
**7:51**
